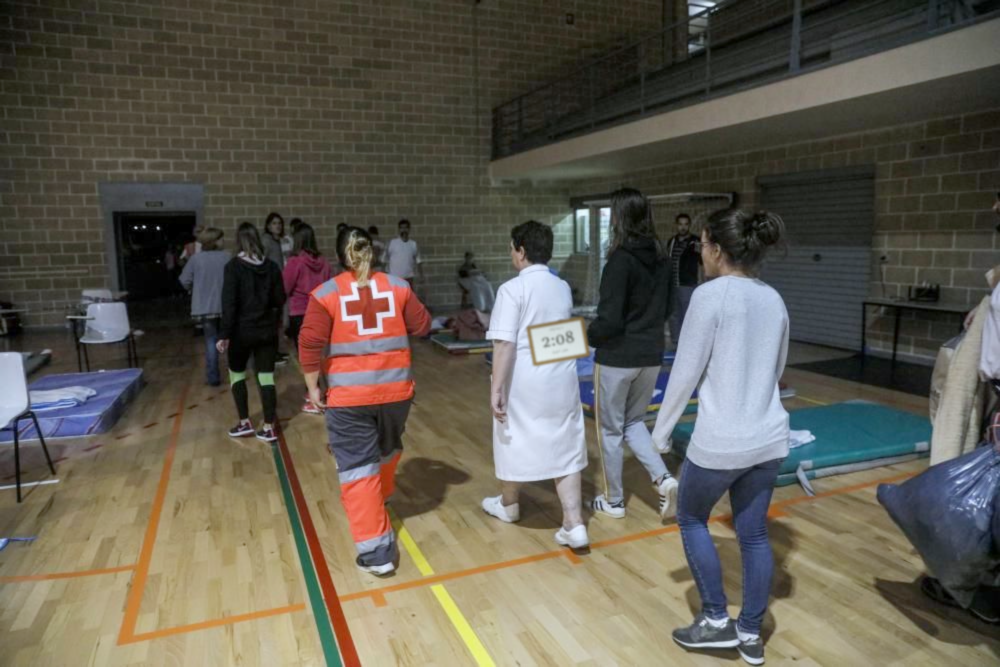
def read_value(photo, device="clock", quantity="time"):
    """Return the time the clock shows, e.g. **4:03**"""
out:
**2:08**
